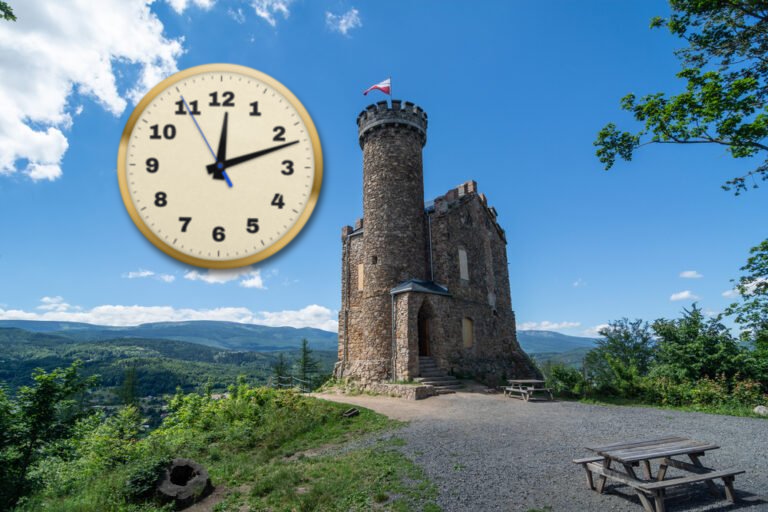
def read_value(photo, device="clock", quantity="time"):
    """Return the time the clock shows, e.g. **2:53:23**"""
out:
**12:11:55**
